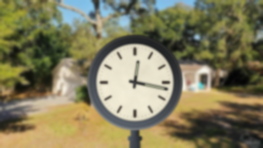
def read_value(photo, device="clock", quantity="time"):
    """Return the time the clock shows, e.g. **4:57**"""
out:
**12:17**
